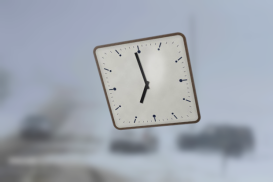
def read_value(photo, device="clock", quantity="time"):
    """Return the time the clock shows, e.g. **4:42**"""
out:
**6:59**
